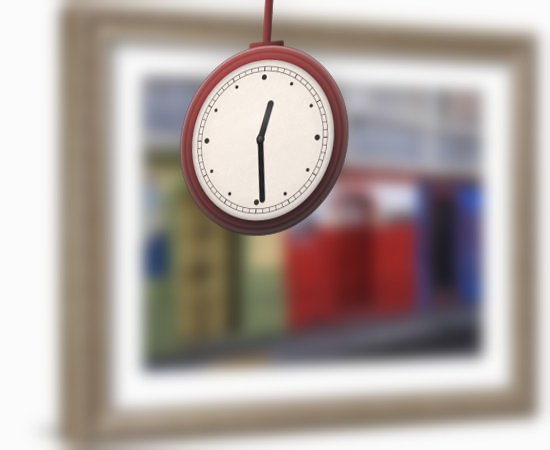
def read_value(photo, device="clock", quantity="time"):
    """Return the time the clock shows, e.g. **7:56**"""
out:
**12:29**
